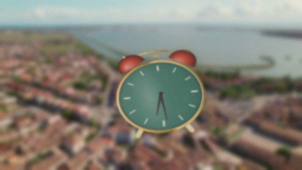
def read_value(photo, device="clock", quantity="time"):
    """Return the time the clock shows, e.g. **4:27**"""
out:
**6:29**
